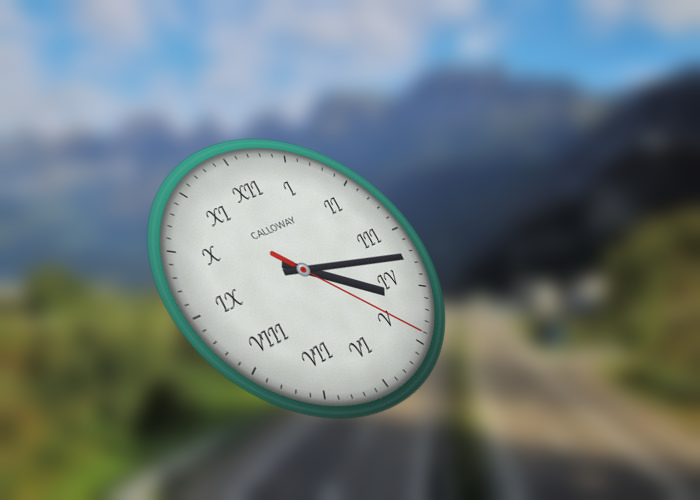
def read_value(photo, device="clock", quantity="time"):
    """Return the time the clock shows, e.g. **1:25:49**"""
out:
**4:17:24**
